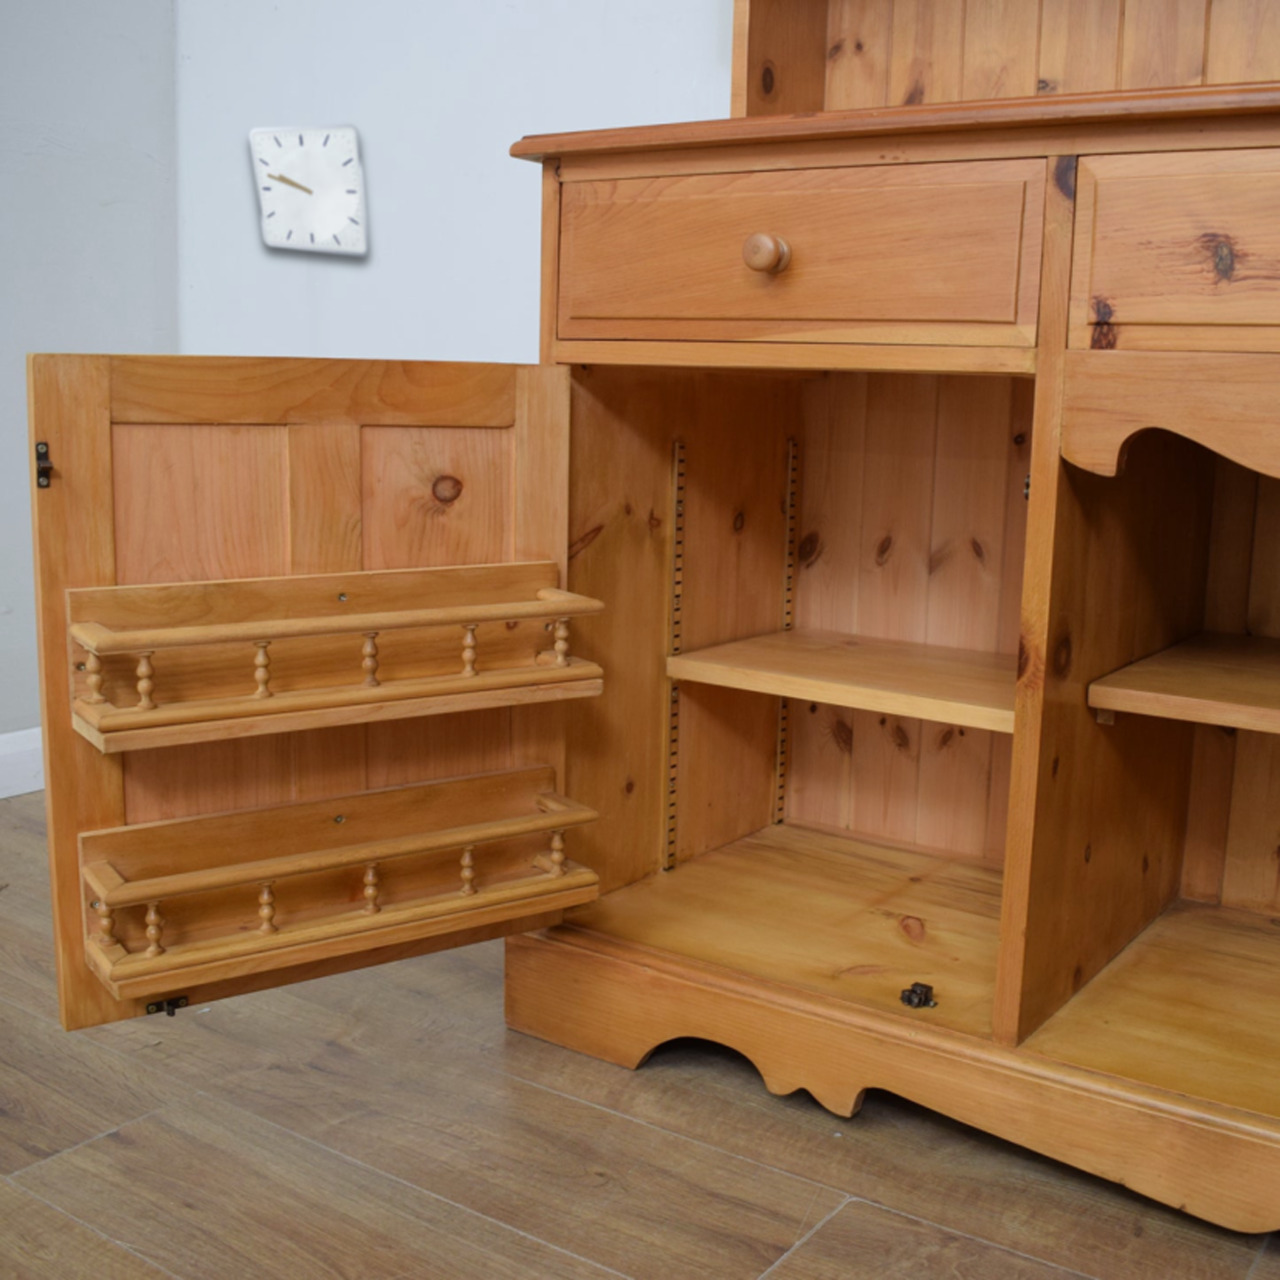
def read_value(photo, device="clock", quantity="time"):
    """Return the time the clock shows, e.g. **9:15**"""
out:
**9:48**
